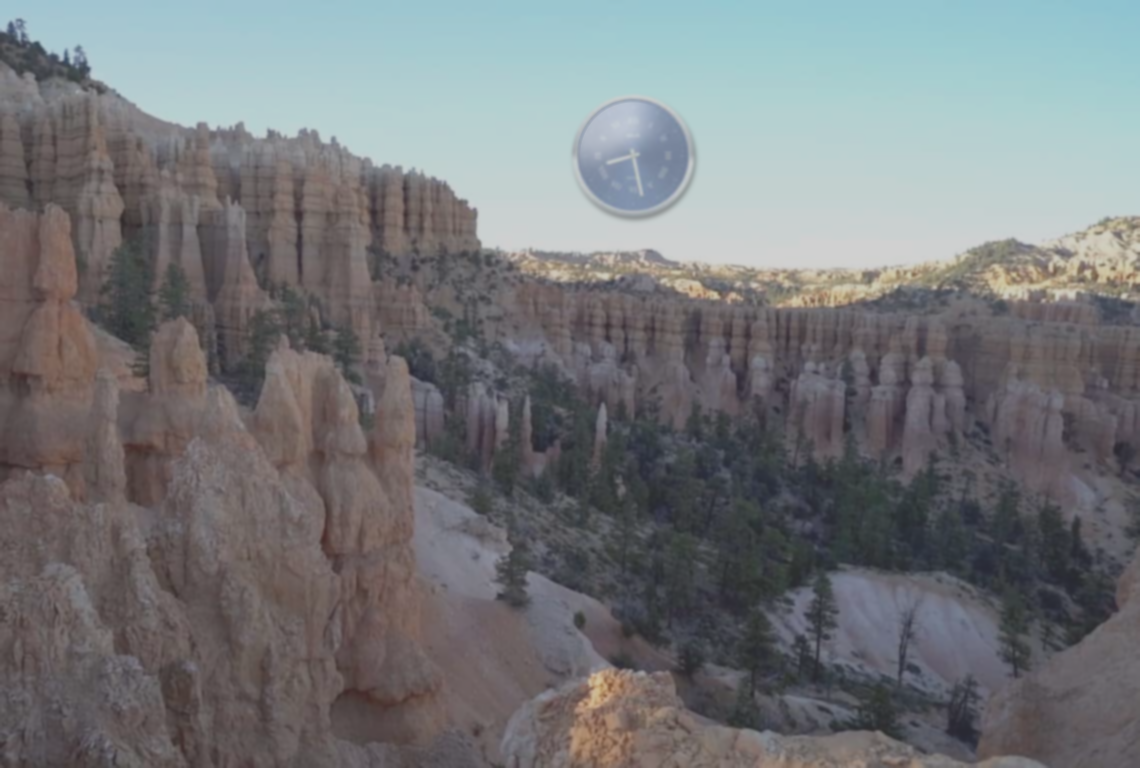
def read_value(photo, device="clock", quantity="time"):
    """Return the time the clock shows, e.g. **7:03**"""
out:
**8:28**
